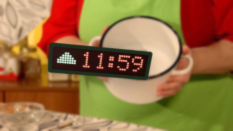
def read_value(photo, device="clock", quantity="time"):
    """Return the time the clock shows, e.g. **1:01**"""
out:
**11:59**
